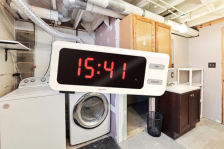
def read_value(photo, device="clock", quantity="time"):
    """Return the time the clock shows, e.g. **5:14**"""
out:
**15:41**
